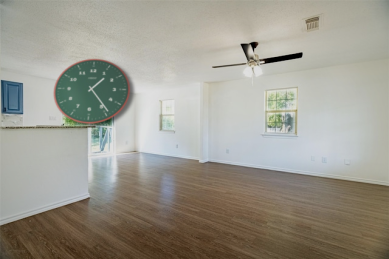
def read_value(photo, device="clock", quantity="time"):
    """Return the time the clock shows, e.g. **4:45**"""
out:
**1:24**
